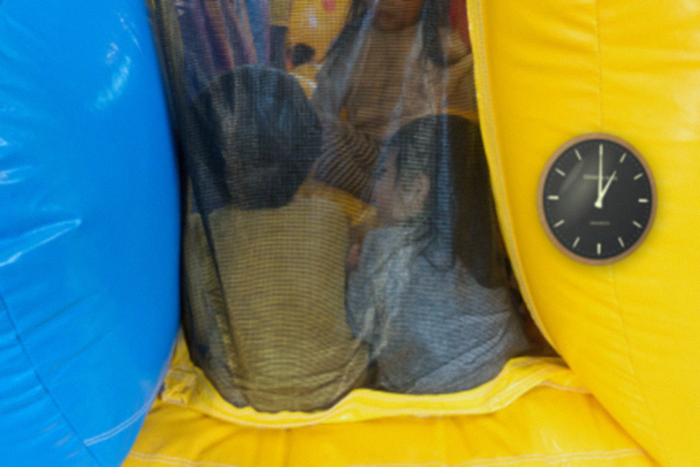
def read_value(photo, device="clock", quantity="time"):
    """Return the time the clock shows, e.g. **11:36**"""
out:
**1:00**
